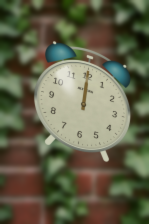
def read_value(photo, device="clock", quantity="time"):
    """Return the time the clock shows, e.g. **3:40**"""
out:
**12:00**
